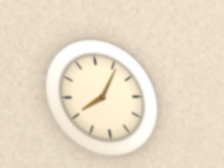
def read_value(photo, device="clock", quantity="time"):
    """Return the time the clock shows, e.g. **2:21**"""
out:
**8:06**
